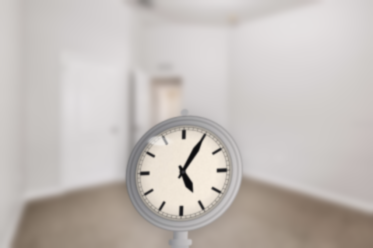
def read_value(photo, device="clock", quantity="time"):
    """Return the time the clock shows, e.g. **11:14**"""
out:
**5:05**
